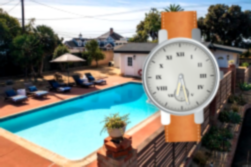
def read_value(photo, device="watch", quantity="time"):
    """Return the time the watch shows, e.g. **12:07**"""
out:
**6:28**
